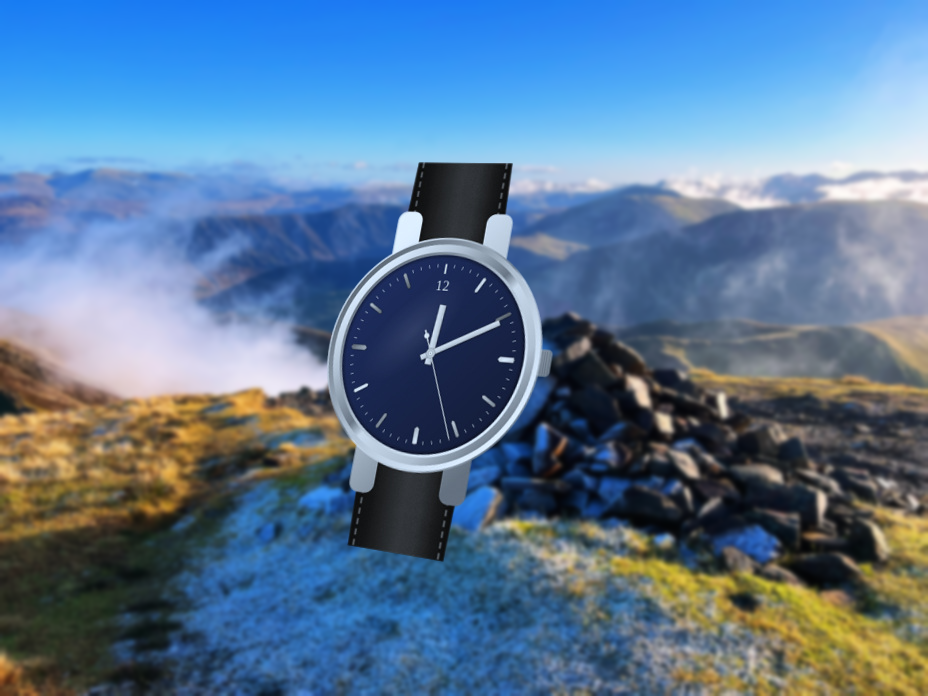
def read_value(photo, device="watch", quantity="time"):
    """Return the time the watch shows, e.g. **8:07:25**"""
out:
**12:10:26**
